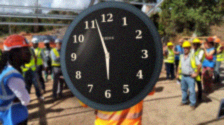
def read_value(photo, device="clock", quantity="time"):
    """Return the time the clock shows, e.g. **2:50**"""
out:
**5:57**
